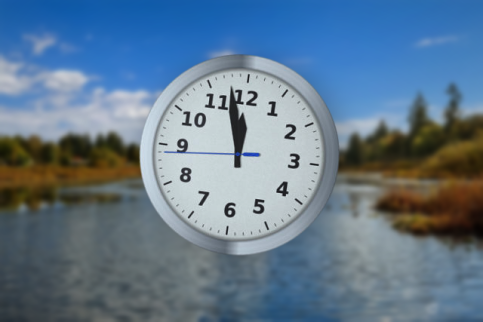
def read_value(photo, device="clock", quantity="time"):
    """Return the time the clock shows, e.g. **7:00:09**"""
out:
**11:57:44**
